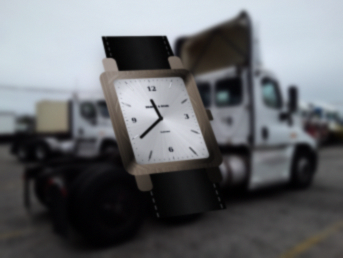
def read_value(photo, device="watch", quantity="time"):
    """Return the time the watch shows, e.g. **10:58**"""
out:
**11:39**
